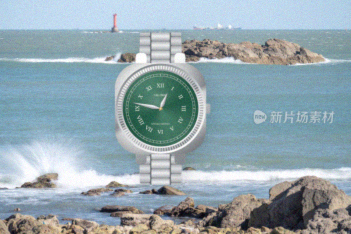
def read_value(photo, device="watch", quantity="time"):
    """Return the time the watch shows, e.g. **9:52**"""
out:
**12:47**
